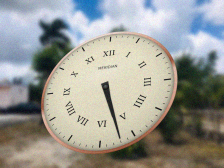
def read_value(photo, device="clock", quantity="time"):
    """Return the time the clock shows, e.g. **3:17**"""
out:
**5:27**
